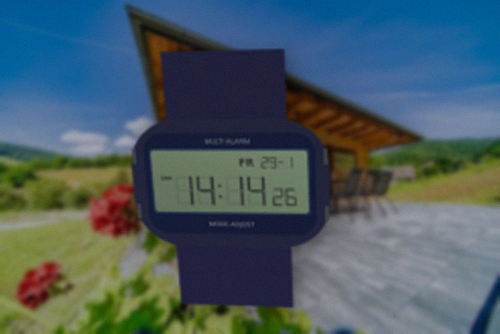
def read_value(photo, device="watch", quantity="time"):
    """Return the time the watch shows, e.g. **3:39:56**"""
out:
**14:14:26**
